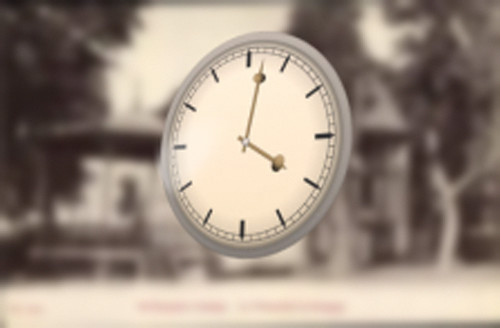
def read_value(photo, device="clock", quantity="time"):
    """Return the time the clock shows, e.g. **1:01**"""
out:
**4:02**
